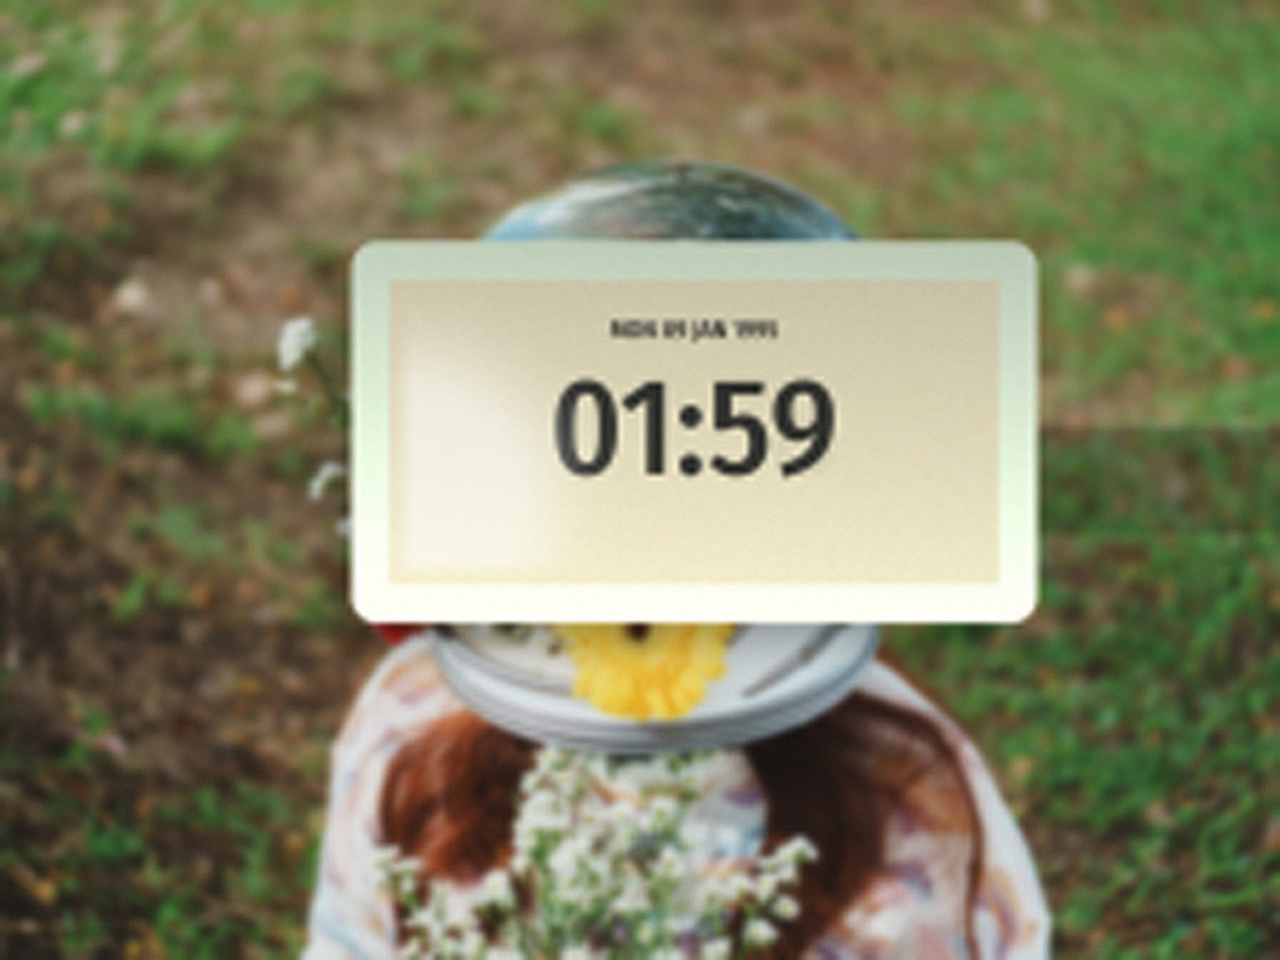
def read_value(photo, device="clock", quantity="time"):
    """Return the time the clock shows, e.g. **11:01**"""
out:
**1:59**
